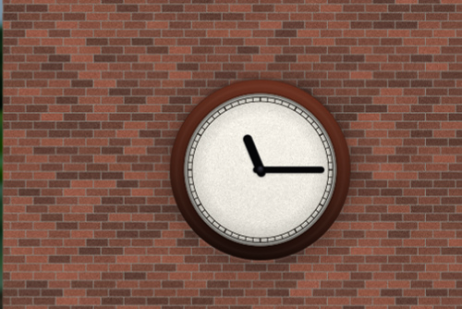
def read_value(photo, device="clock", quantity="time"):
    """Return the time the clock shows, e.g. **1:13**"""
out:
**11:15**
